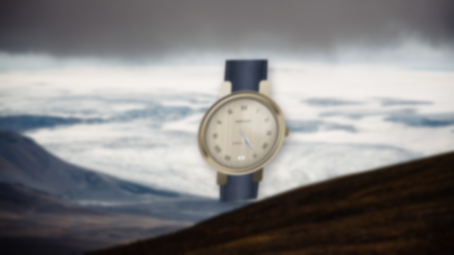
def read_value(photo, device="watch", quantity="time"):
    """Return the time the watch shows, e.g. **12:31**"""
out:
**5:24**
